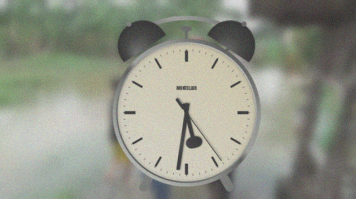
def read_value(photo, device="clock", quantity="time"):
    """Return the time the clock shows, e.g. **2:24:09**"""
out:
**5:31:24**
